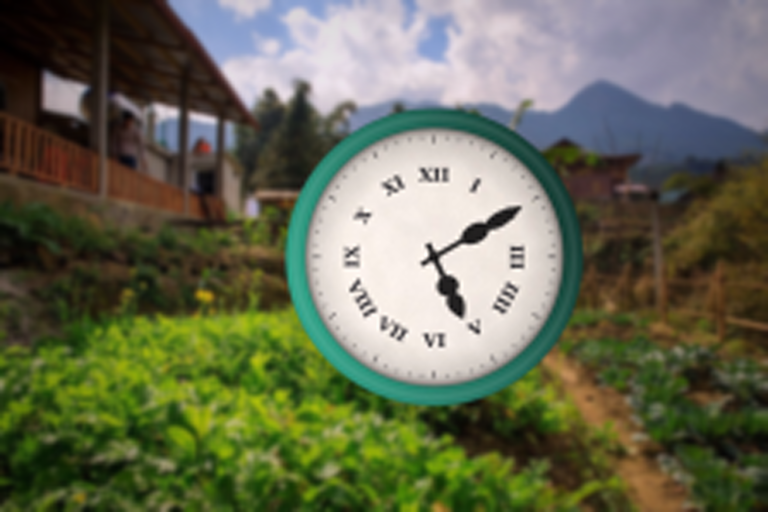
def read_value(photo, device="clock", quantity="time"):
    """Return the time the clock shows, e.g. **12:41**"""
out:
**5:10**
